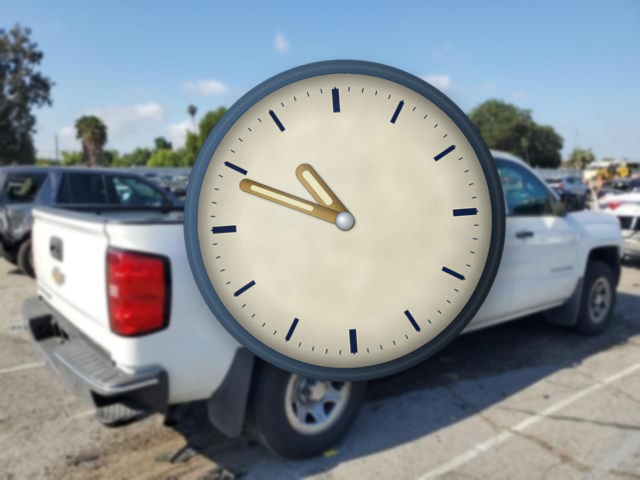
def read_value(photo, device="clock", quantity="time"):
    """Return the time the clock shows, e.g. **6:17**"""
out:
**10:49**
